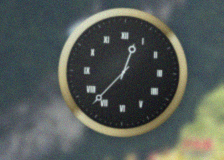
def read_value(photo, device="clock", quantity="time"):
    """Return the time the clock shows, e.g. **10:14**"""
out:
**12:37**
